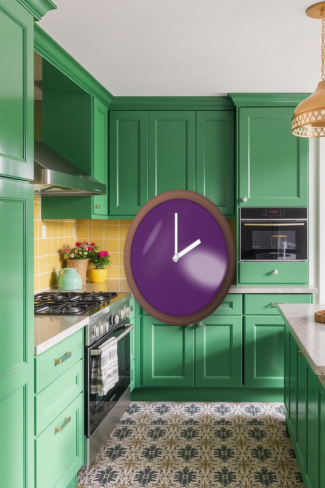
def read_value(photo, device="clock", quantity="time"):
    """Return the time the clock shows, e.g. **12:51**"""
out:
**2:00**
